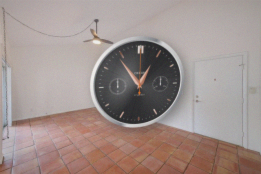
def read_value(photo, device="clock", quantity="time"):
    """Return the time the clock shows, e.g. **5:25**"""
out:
**12:54**
